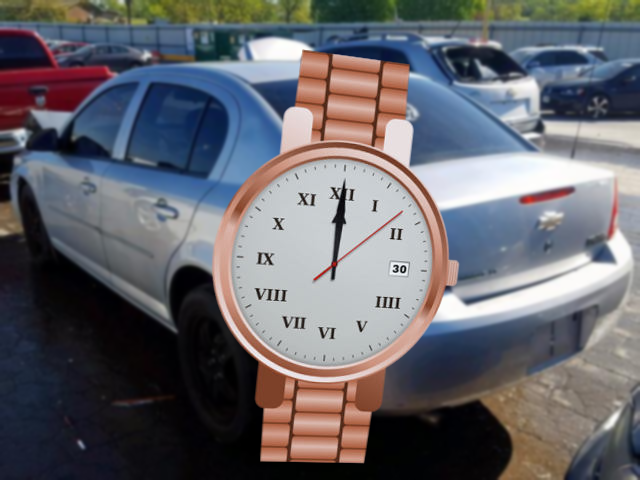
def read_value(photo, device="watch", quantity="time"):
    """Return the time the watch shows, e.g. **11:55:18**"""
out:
**12:00:08**
